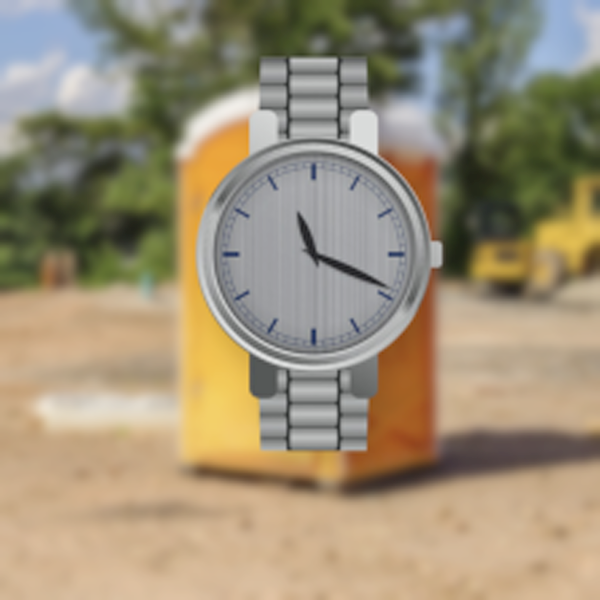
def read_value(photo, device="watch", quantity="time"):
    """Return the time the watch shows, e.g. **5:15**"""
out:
**11:19**
